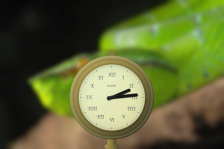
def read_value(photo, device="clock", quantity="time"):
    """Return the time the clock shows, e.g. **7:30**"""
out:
**2:14**
